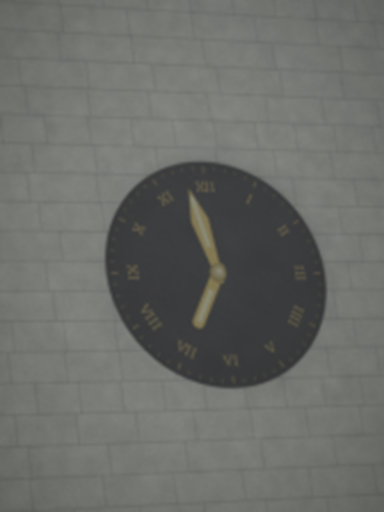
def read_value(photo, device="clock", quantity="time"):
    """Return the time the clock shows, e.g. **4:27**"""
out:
**6:58**
